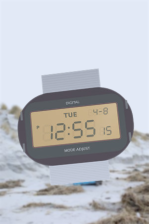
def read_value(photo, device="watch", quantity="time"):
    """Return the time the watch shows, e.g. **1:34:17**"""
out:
**12:55:15**
